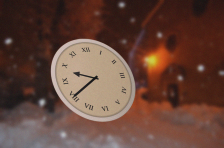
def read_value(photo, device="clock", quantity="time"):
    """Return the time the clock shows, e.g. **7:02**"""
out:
**9:40**
